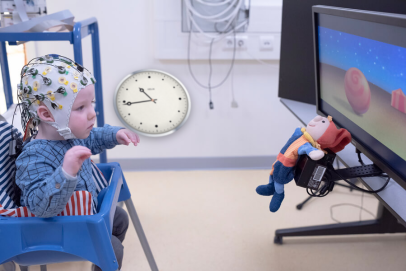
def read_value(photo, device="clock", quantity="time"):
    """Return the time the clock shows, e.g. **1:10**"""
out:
**10:44**
